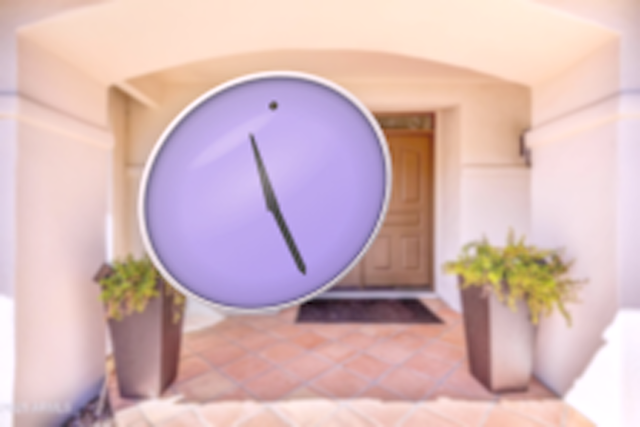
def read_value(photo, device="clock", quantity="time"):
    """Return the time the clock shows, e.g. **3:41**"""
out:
**11:26**
